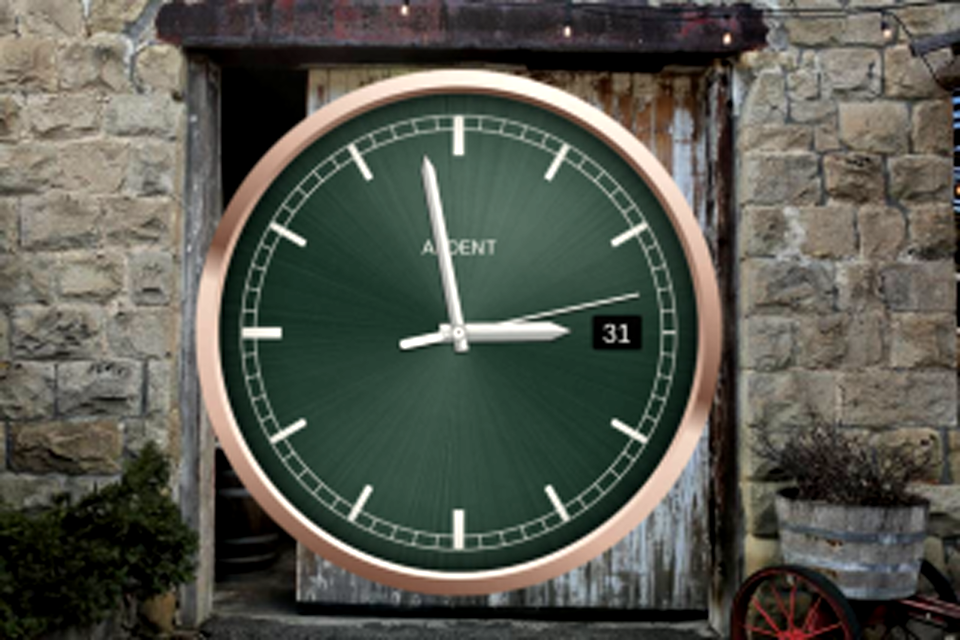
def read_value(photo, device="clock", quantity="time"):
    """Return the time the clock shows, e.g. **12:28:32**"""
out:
**2:58:13**
